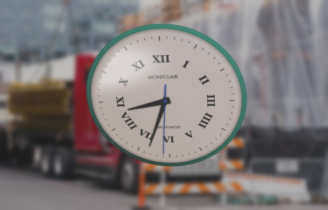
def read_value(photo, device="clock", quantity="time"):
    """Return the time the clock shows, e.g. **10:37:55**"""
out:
**8:33:31**
